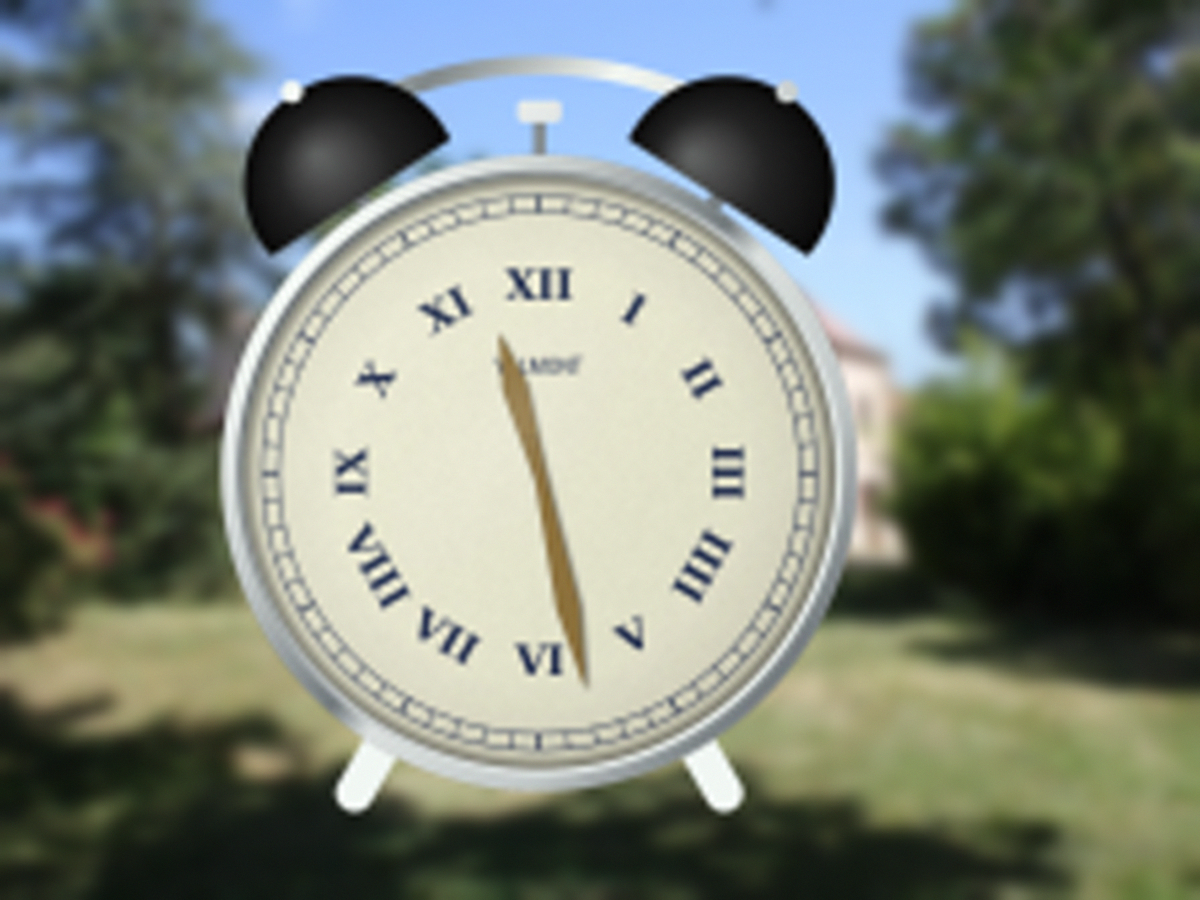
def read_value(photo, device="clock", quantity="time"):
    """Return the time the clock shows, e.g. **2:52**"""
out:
**11:28**
